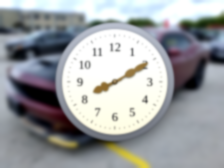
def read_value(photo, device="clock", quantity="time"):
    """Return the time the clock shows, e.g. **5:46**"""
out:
**8:10**
